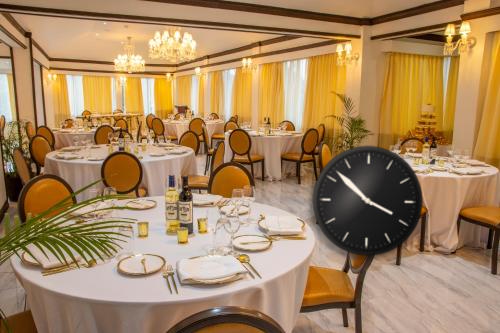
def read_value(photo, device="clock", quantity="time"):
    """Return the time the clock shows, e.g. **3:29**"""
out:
**3:52**
